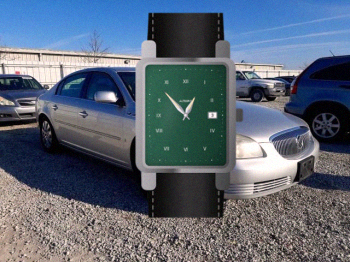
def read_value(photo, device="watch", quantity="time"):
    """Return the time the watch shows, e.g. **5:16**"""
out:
**12:53**
